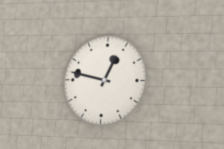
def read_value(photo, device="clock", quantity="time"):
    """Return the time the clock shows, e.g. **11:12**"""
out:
**12:47**
